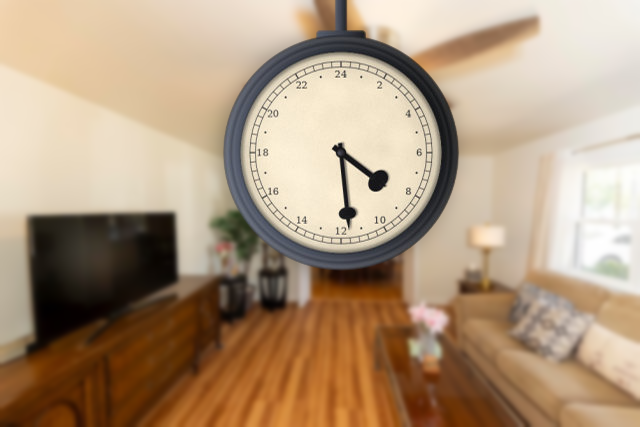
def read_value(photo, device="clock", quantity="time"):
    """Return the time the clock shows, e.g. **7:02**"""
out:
**8:29**
